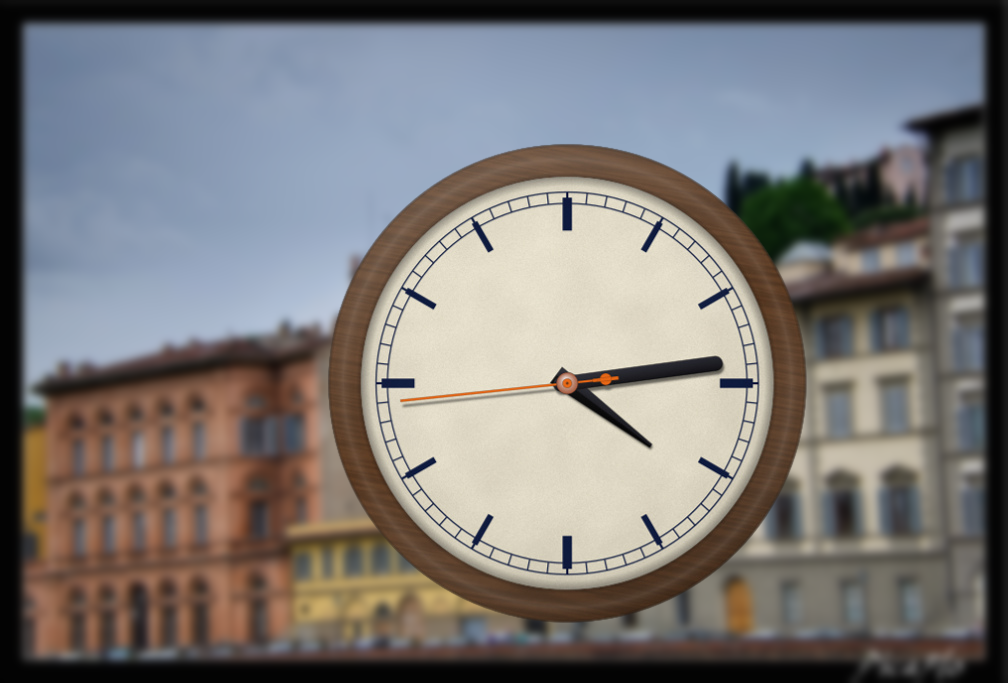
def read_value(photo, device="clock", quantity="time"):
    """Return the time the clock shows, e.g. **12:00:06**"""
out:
**4:13:44**
